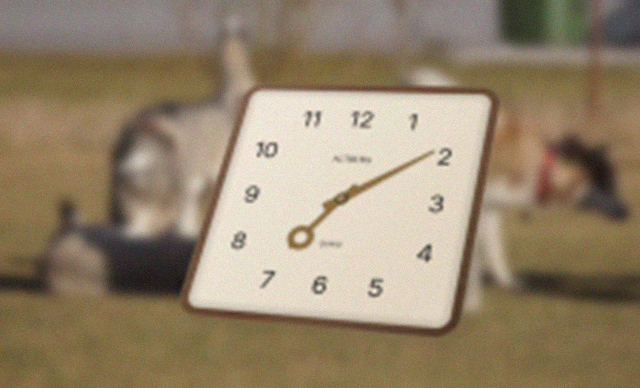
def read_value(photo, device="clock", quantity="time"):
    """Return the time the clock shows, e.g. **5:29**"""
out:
**7:09**
